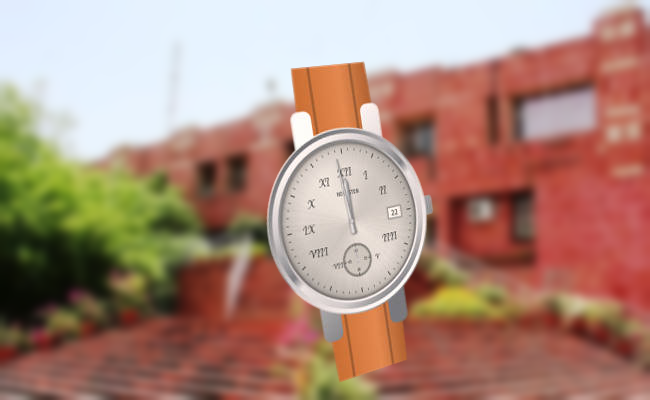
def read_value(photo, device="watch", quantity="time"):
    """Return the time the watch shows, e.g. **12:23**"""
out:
**11:59**
